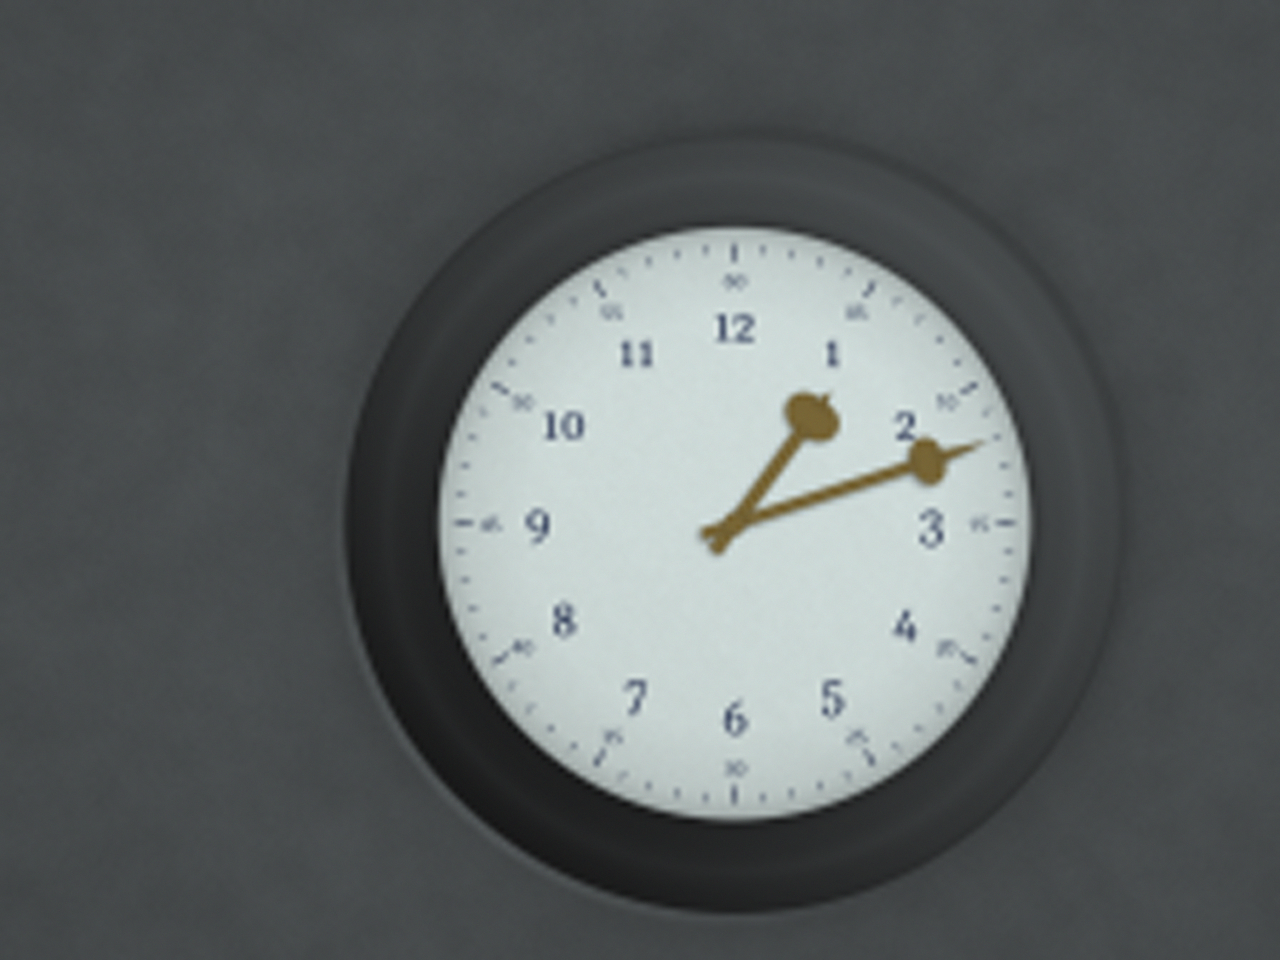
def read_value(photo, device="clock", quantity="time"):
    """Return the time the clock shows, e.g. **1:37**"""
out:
**1:12**
